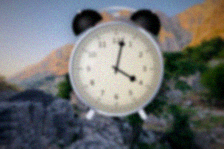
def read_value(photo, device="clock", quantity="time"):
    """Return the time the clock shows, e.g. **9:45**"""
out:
**4:02**
